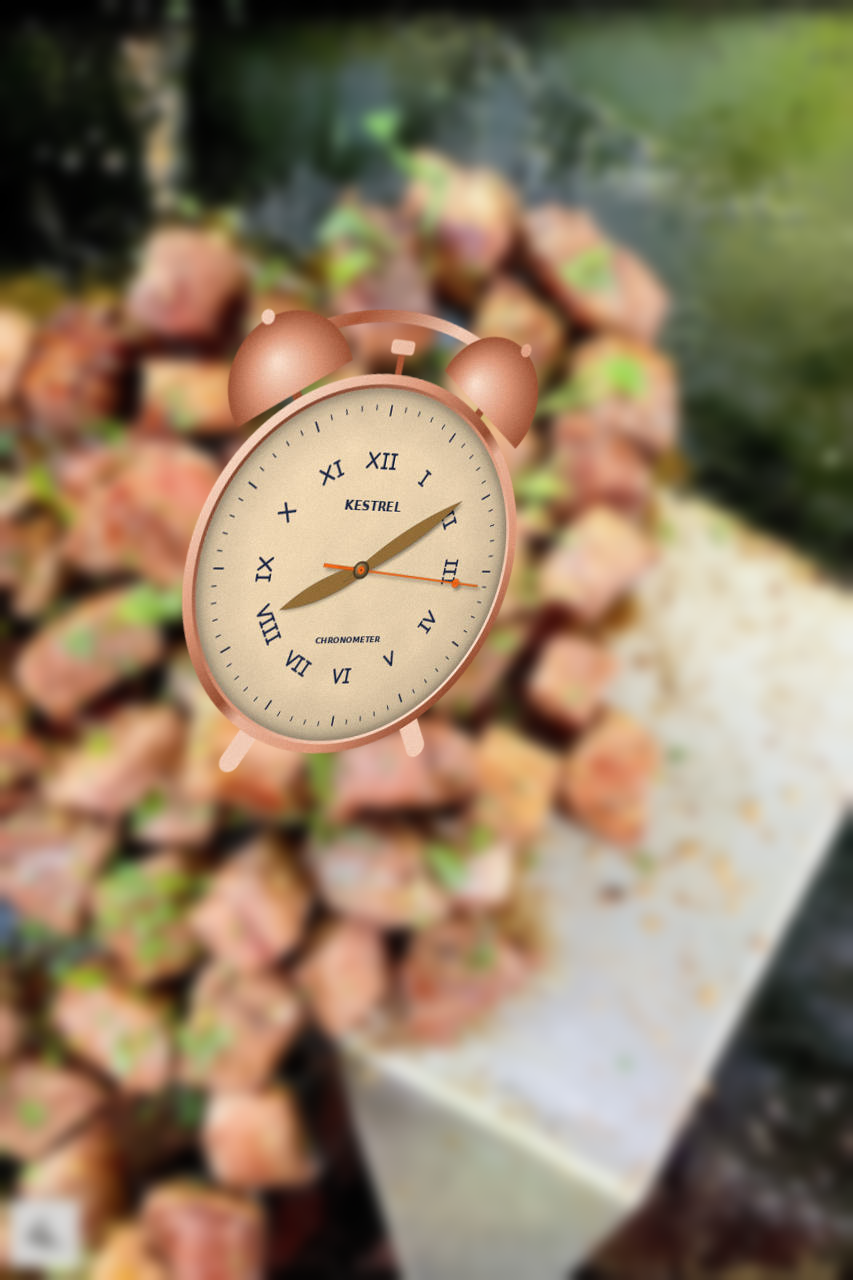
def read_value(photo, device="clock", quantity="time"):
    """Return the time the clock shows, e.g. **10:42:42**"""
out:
**8:09:16**
